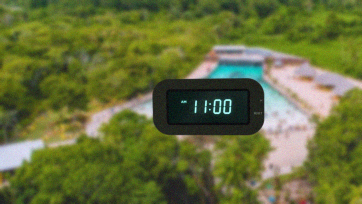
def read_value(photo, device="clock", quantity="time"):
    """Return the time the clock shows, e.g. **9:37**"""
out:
**11:00**
